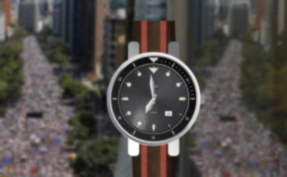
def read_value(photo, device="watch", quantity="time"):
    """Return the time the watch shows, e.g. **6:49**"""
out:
**6:59**
